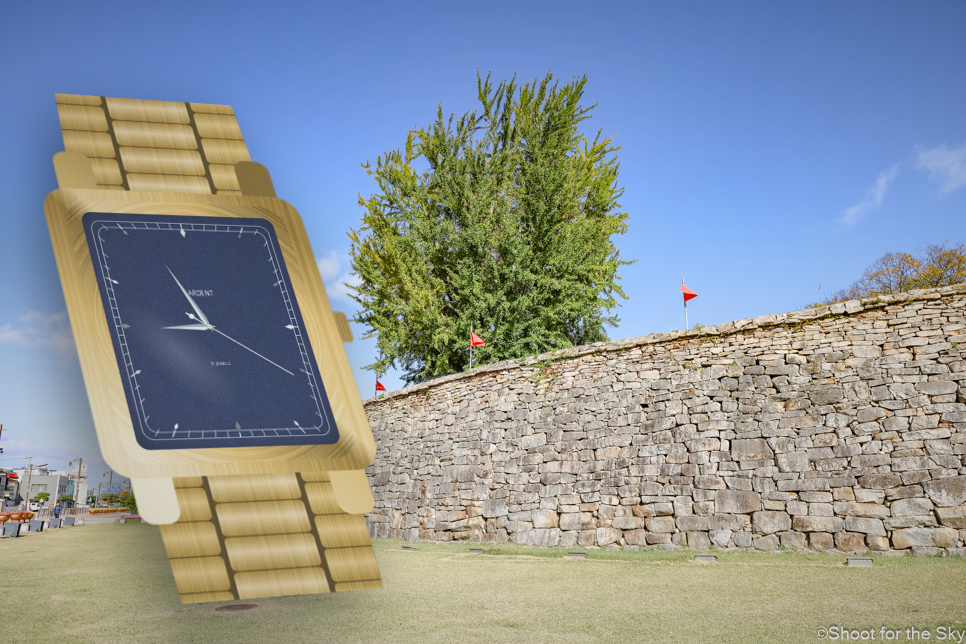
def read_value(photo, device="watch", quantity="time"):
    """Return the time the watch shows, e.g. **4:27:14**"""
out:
**8:56:21**
